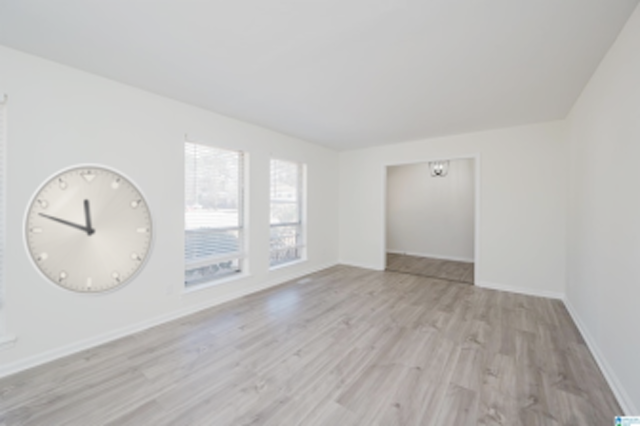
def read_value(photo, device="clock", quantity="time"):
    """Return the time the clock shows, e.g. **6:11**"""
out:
**11:48**
